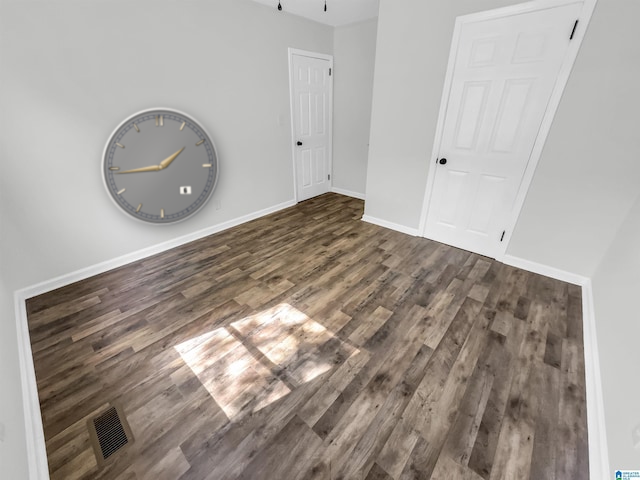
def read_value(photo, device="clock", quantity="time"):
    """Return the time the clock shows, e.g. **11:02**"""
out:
**1:44**
